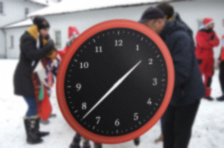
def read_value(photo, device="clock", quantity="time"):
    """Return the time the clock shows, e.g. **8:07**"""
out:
**1:38**
